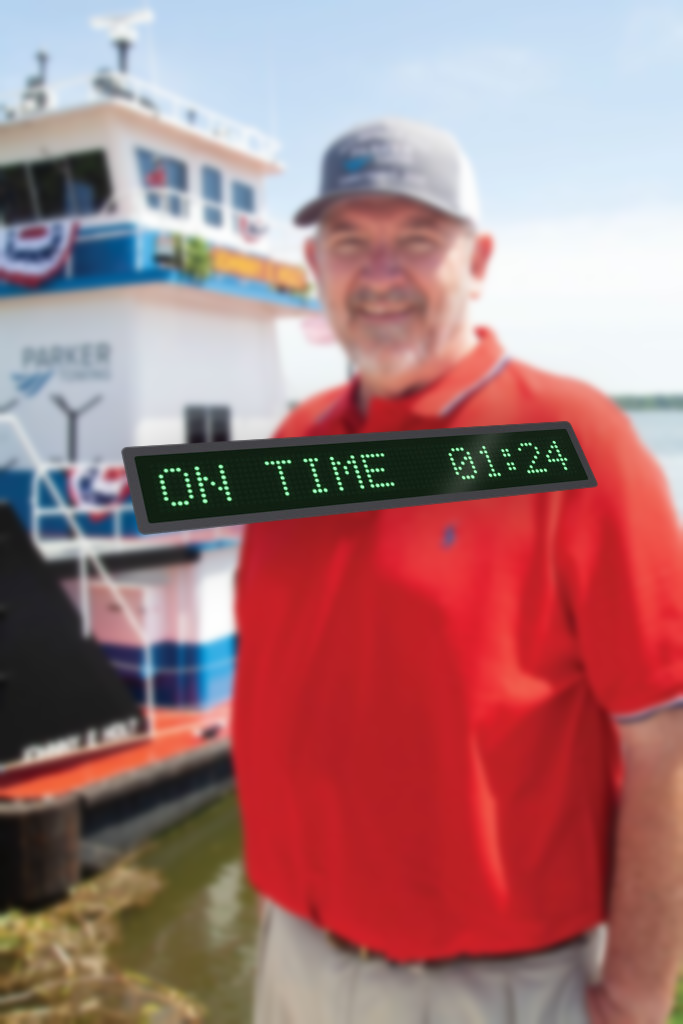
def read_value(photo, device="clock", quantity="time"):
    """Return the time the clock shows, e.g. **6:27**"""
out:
**1:24**
